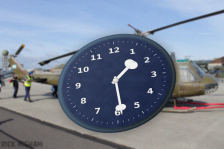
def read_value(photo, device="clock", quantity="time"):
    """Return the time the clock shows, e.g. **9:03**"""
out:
**1:29**
